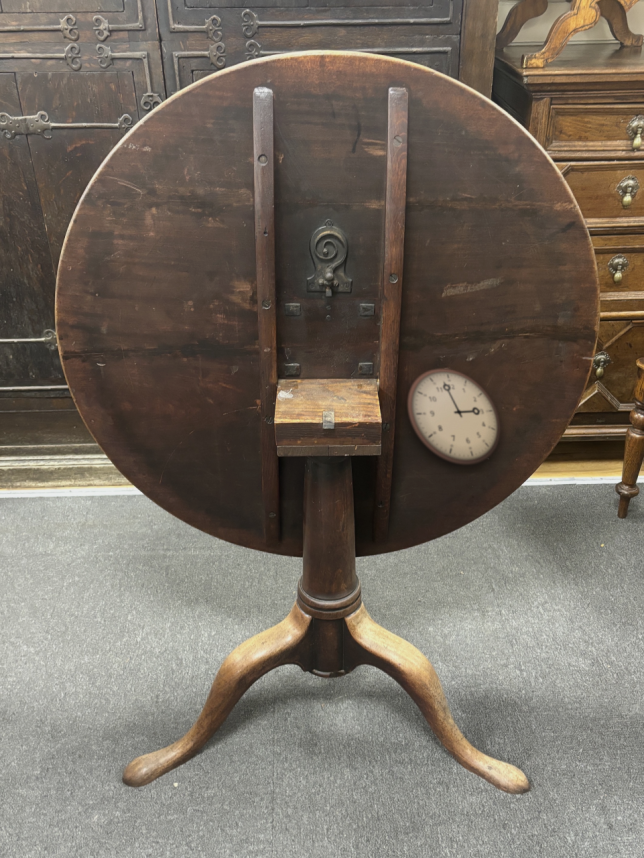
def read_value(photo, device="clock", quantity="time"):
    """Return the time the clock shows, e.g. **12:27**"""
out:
**2:58**
